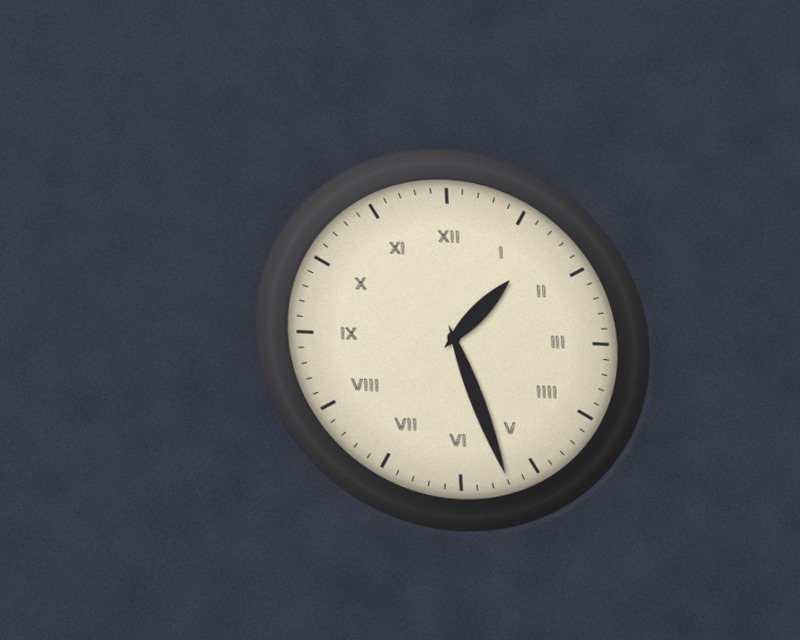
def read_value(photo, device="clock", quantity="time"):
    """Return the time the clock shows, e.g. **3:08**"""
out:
**1:27**
